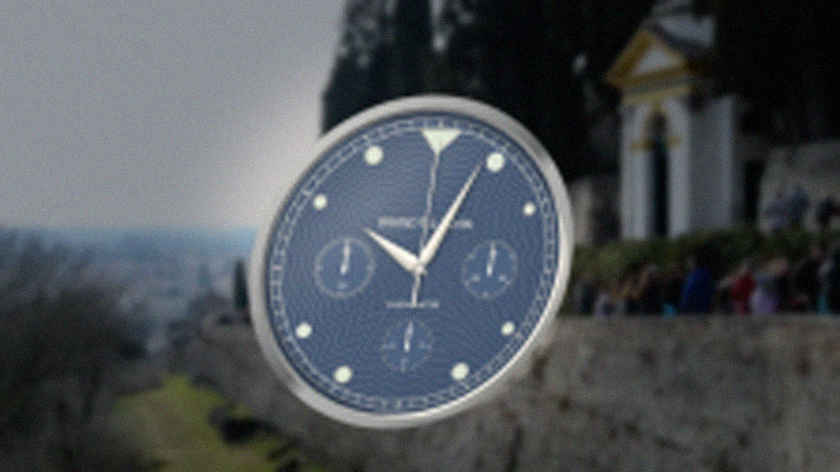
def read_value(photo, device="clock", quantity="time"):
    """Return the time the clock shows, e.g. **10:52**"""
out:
**10:04**
